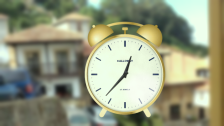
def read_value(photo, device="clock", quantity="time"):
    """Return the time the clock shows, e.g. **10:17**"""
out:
**12:37**
